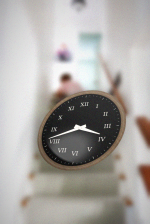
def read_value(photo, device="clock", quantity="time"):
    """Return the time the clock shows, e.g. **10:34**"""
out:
**3:42**
